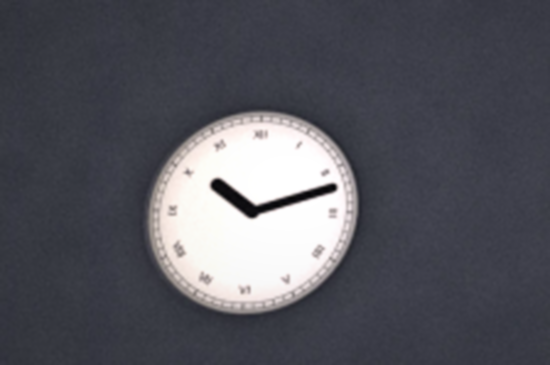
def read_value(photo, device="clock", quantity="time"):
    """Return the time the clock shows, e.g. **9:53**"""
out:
**10:12**
